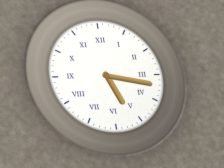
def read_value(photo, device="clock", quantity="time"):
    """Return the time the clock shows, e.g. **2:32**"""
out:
**5:17**
